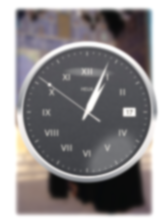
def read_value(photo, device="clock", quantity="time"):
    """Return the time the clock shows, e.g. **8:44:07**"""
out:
**1:03:51**
